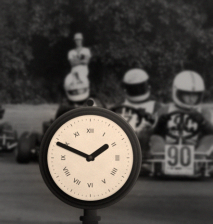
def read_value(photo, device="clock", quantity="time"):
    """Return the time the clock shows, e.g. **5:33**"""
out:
**1:49**
